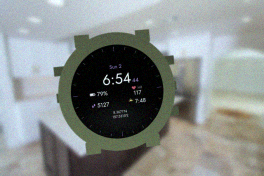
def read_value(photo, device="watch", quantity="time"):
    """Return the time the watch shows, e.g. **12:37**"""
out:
**6:54**
